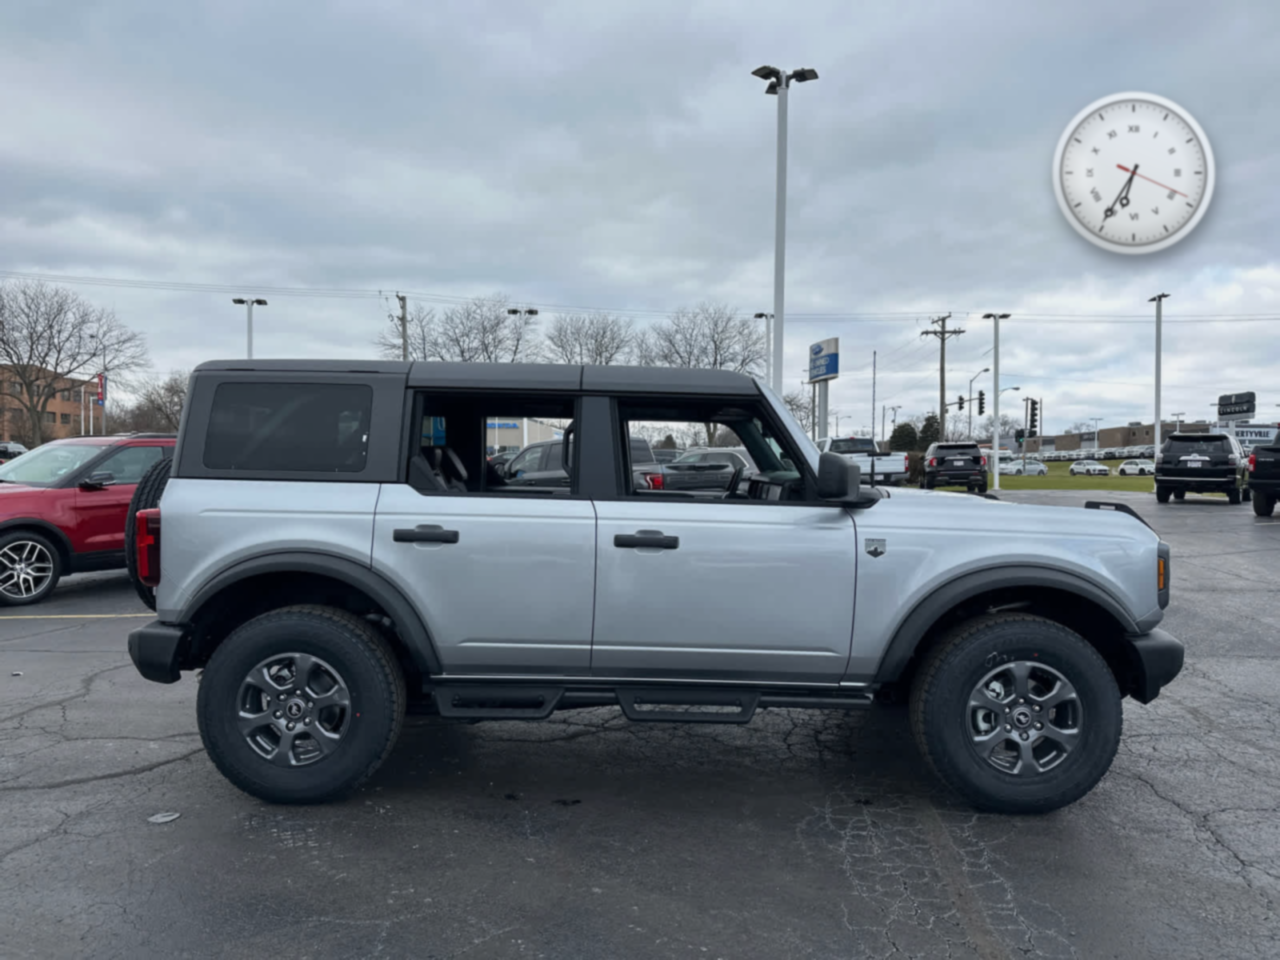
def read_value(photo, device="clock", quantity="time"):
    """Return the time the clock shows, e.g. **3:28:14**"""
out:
**6:35:19**
